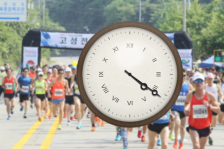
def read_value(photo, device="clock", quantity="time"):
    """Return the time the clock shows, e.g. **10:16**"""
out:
**4:21**
